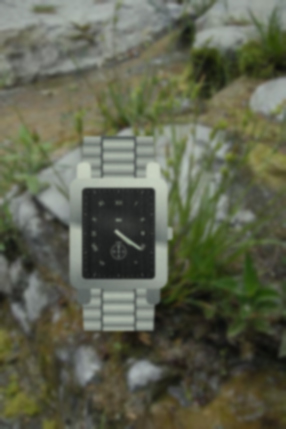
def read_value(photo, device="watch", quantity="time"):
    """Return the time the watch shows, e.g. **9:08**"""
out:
**4:21**
